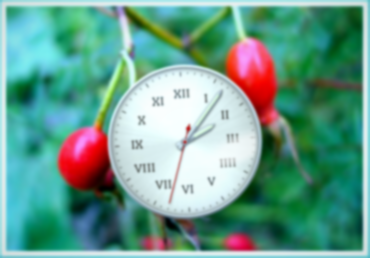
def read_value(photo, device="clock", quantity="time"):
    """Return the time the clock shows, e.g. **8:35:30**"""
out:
**2:06:33**
